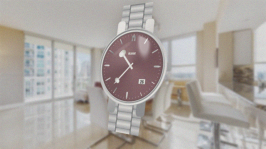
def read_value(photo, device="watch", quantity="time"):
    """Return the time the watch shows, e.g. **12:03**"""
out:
**10:37**
